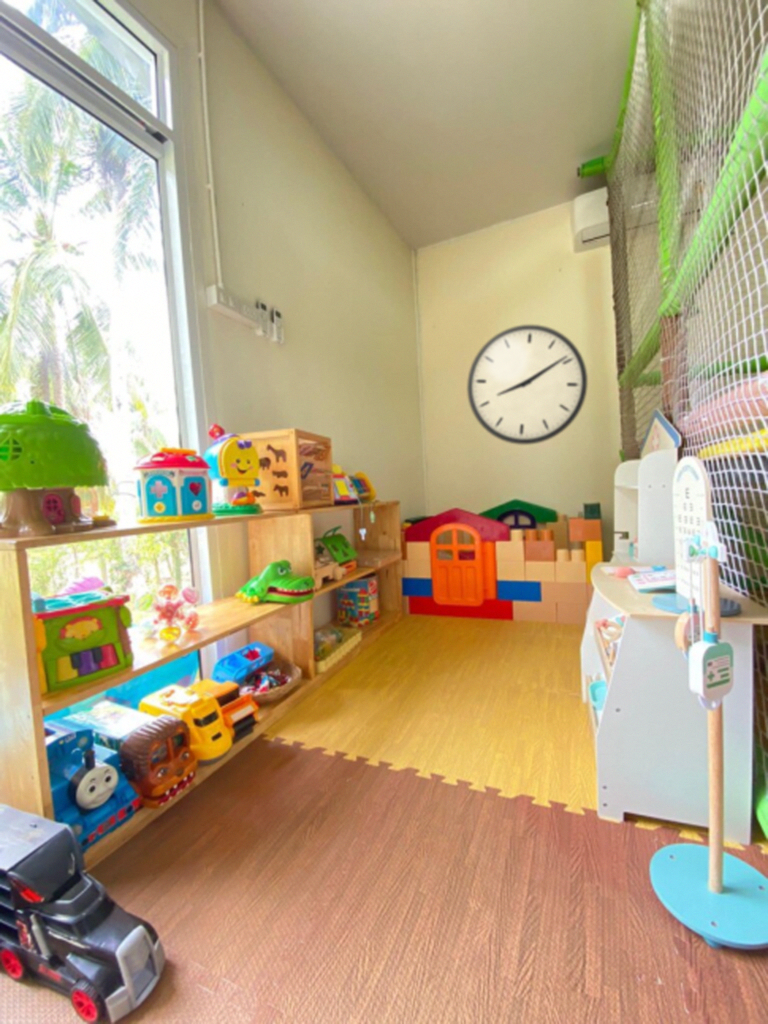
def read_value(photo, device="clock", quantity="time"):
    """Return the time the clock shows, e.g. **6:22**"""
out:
**8:09**
